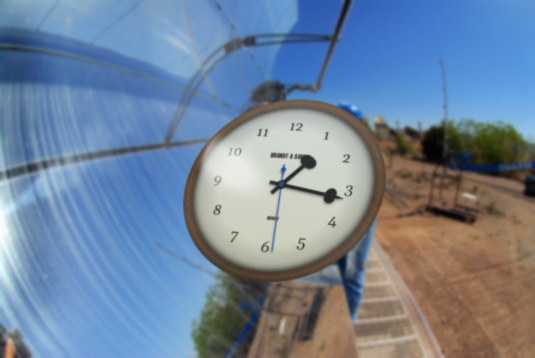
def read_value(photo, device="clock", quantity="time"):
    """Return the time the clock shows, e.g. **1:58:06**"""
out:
**1:16:29**
